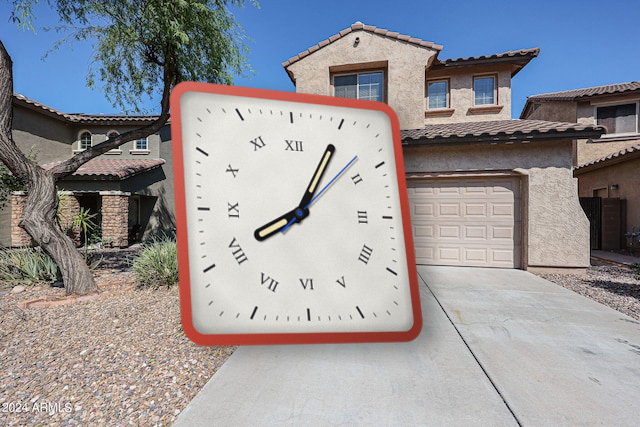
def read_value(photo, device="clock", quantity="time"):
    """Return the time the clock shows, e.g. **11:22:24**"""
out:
**8:05:08**
